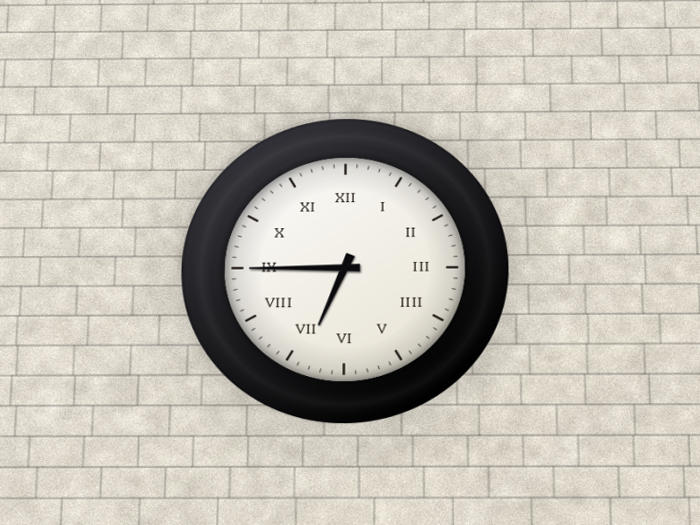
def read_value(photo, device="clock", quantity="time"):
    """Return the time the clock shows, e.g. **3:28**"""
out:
**6:45**
